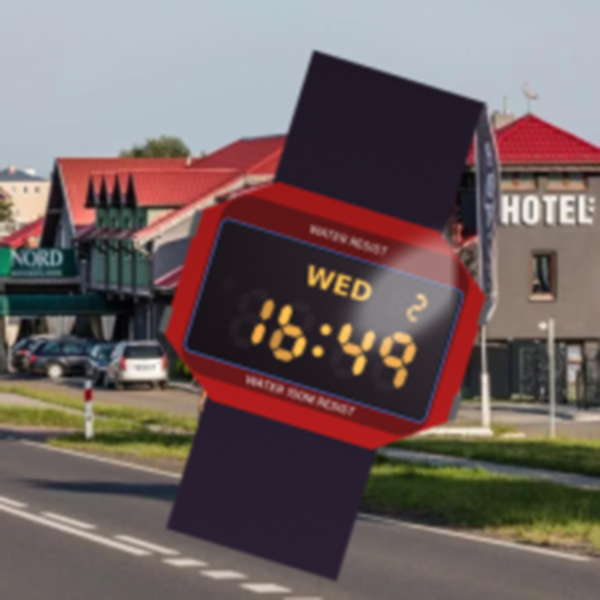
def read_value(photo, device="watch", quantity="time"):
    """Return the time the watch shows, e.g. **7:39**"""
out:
**16:49**
